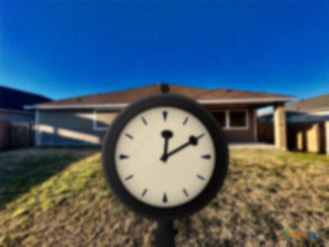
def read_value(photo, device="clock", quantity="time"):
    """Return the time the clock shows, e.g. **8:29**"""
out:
**12:10**
